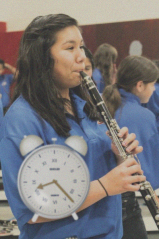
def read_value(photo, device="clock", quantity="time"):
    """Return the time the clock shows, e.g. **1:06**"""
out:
**8:23**
